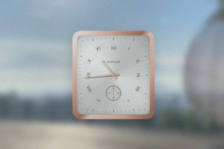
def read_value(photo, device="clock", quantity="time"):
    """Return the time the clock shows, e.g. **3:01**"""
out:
**10:44**
